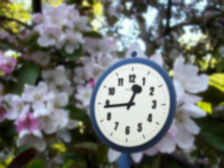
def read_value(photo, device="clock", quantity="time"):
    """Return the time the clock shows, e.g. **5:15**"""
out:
**12:44**
